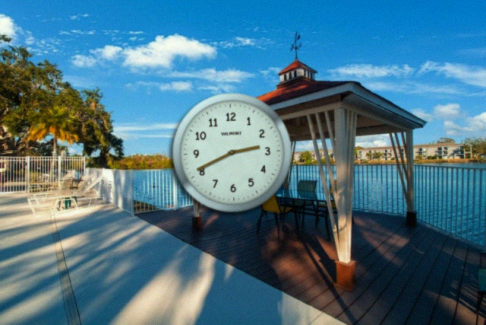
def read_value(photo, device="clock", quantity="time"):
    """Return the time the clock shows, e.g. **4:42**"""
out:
**2:41**
